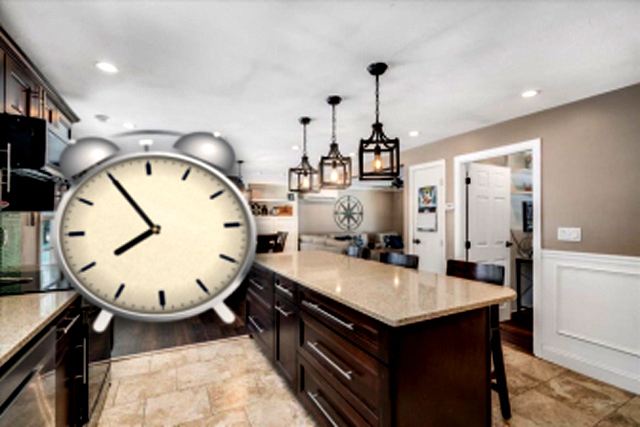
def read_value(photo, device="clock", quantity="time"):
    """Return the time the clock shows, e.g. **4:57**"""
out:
**7:55**
